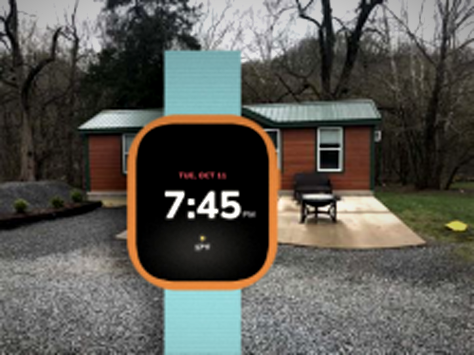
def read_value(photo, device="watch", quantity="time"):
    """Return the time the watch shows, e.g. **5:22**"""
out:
**7:45**
